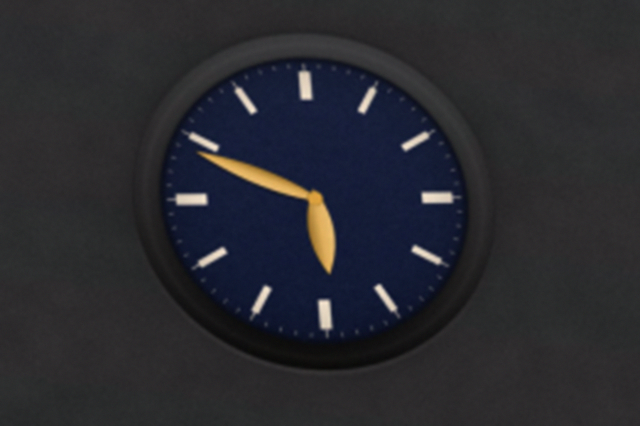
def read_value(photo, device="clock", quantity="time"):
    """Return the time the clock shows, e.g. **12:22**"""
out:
**5:49**
